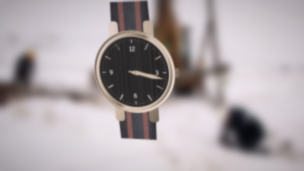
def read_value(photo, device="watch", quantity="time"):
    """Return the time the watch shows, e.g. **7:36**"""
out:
**3:17**
